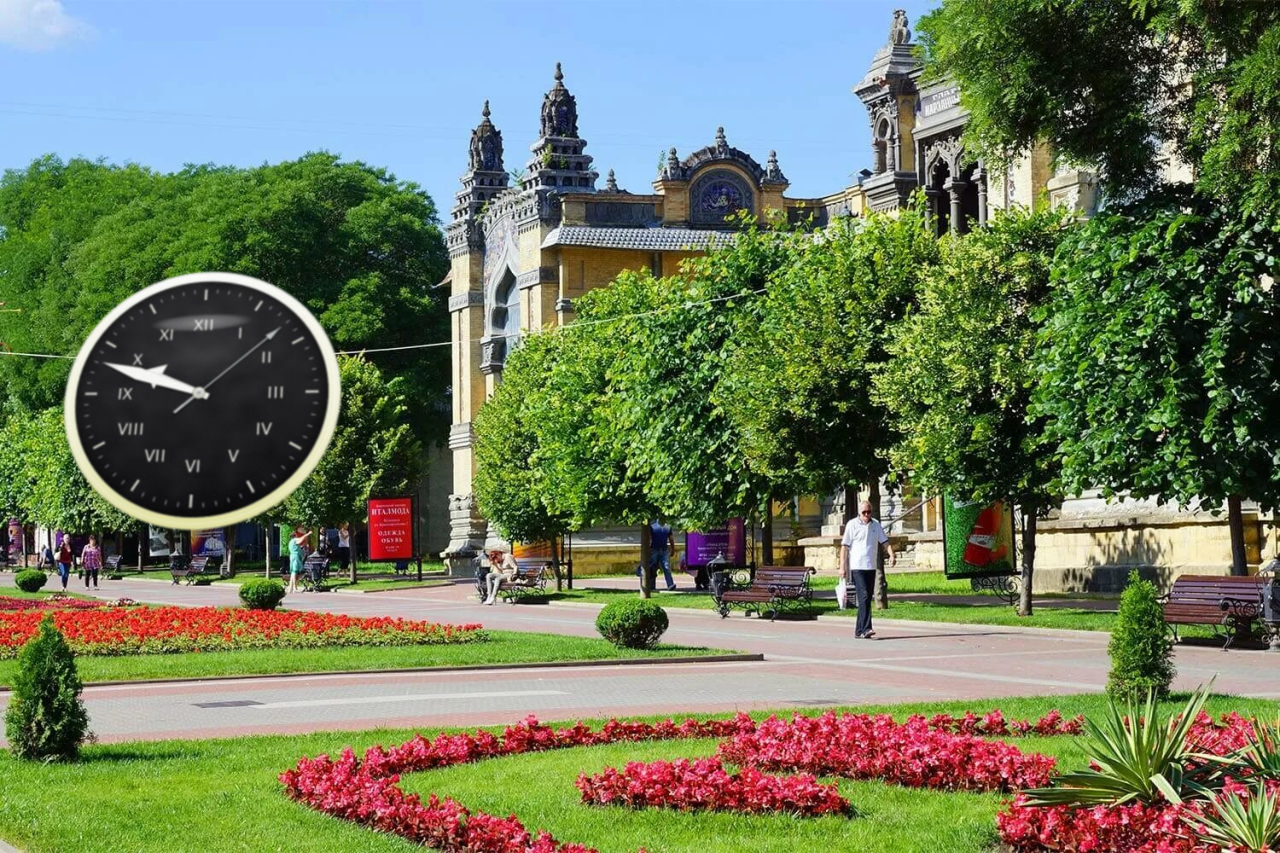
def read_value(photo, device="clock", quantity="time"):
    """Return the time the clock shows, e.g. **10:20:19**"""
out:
**9:48:08**
